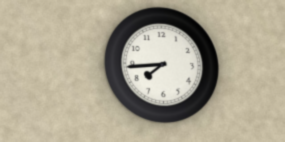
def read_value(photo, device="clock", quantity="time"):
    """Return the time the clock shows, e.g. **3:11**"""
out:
**7:44**
